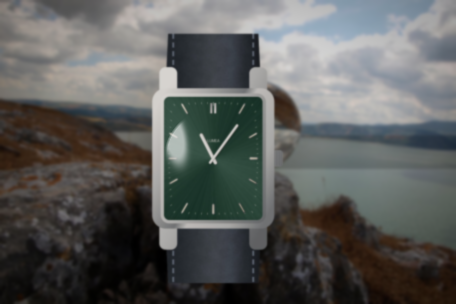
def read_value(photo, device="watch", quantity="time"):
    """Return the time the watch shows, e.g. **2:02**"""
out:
**11:06**
